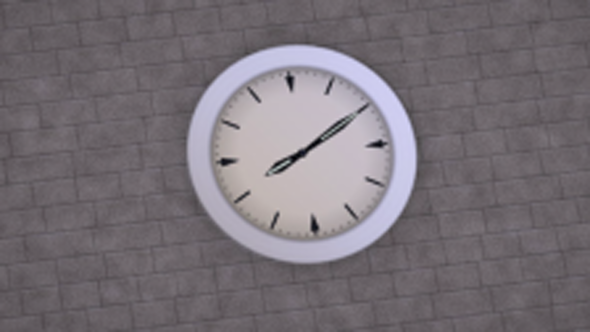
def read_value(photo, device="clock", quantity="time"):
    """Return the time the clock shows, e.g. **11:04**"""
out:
**8:10**
